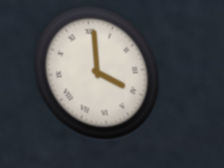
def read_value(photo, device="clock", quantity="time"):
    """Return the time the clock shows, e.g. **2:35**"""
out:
**4:01**
